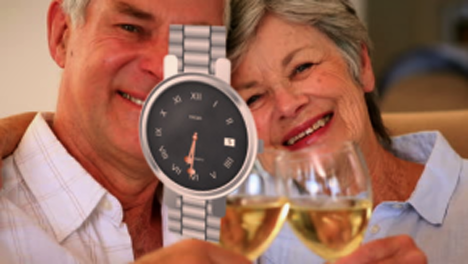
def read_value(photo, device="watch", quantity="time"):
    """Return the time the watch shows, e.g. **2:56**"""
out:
**6:31**
